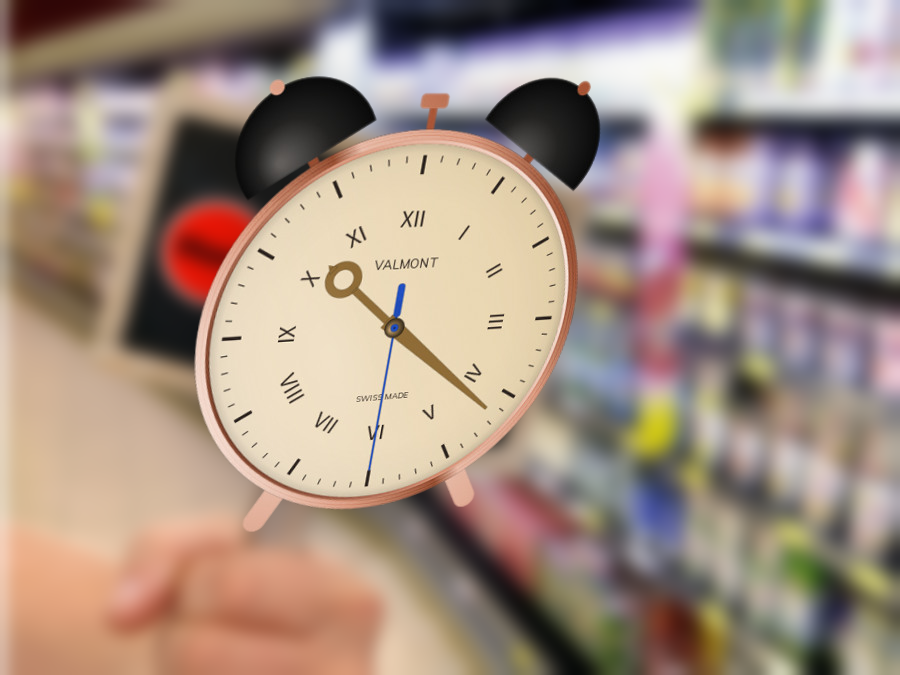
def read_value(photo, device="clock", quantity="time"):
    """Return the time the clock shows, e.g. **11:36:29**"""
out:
**10:21:30**
